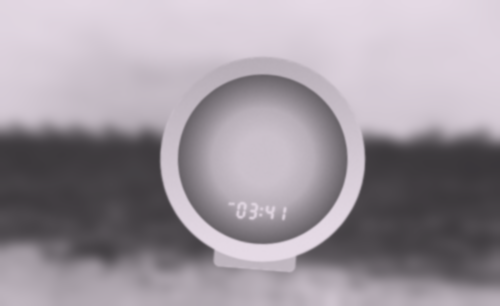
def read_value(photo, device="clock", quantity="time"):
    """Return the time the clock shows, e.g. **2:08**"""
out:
**3:41**
